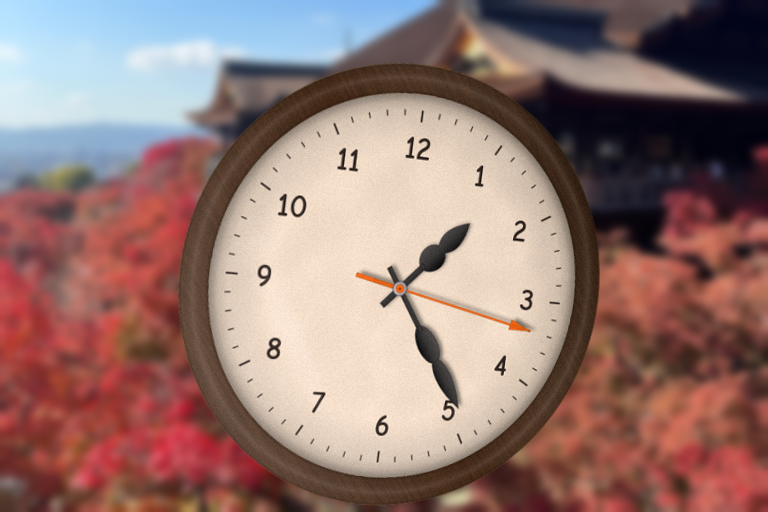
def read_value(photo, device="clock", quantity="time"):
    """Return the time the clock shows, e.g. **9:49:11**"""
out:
**1:24:17**
